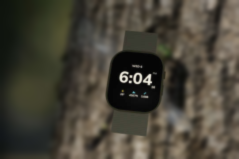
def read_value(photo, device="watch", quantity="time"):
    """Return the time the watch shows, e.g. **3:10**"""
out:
**6:04**
